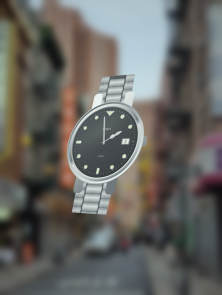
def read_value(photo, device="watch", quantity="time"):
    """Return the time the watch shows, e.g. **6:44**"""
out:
**1:58**
